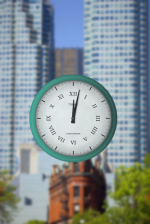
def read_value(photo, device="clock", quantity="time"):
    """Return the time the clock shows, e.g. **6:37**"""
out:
**12:02**
